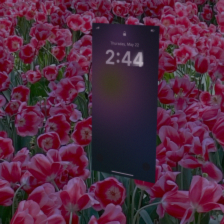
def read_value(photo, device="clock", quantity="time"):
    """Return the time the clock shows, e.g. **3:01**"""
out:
**2:44**
